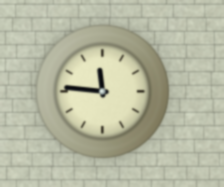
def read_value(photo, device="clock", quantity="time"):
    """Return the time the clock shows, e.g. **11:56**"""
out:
**11:46**
